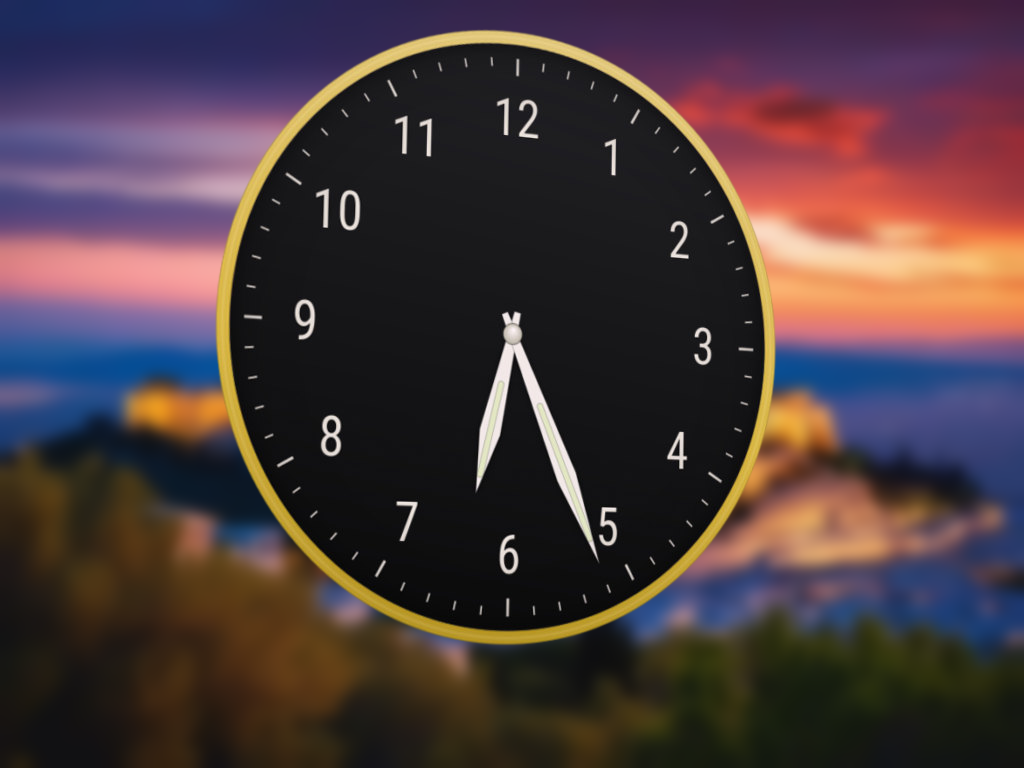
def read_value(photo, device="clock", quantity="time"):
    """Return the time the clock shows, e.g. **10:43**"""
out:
**6:26**
